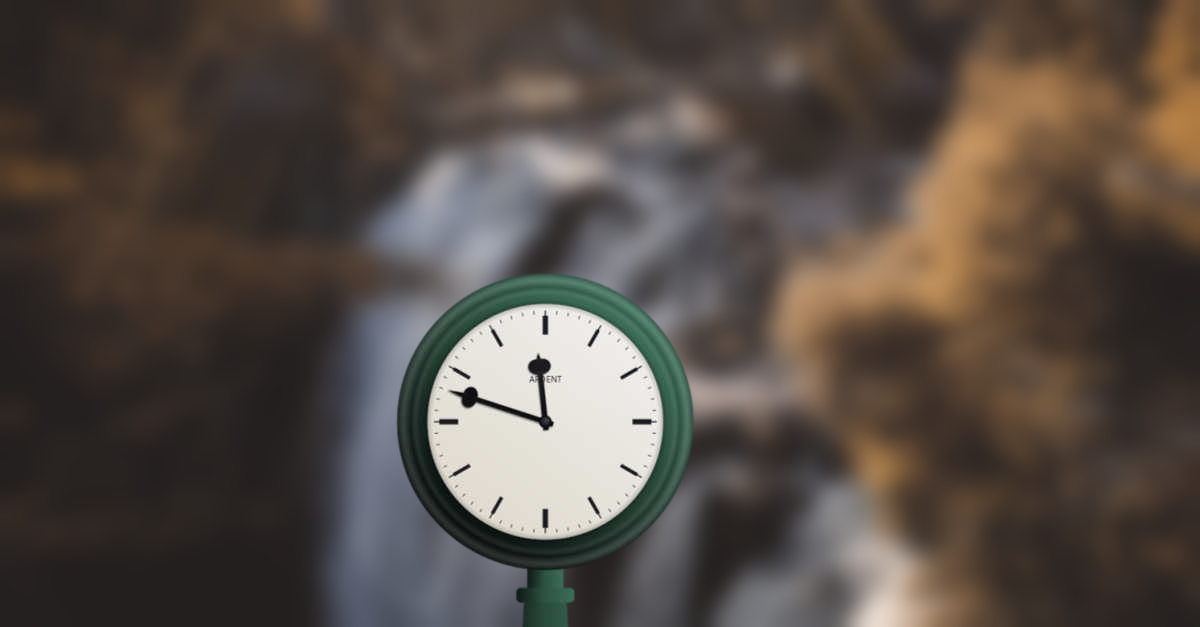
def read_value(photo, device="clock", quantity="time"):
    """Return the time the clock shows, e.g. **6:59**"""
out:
**11:48**
